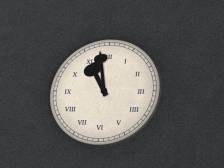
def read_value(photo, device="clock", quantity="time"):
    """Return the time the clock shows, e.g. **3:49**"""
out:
**10:58**
